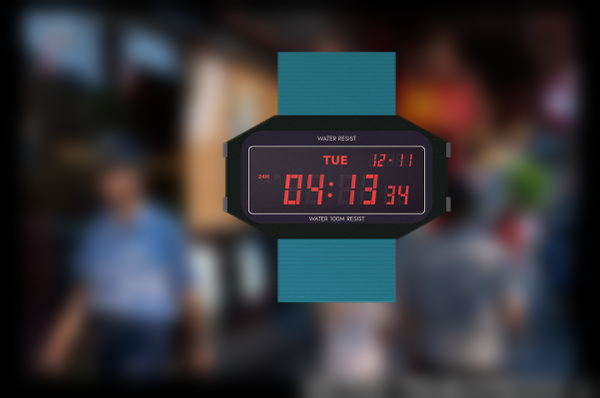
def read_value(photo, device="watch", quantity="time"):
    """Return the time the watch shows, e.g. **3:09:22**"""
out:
**4:13:34**
